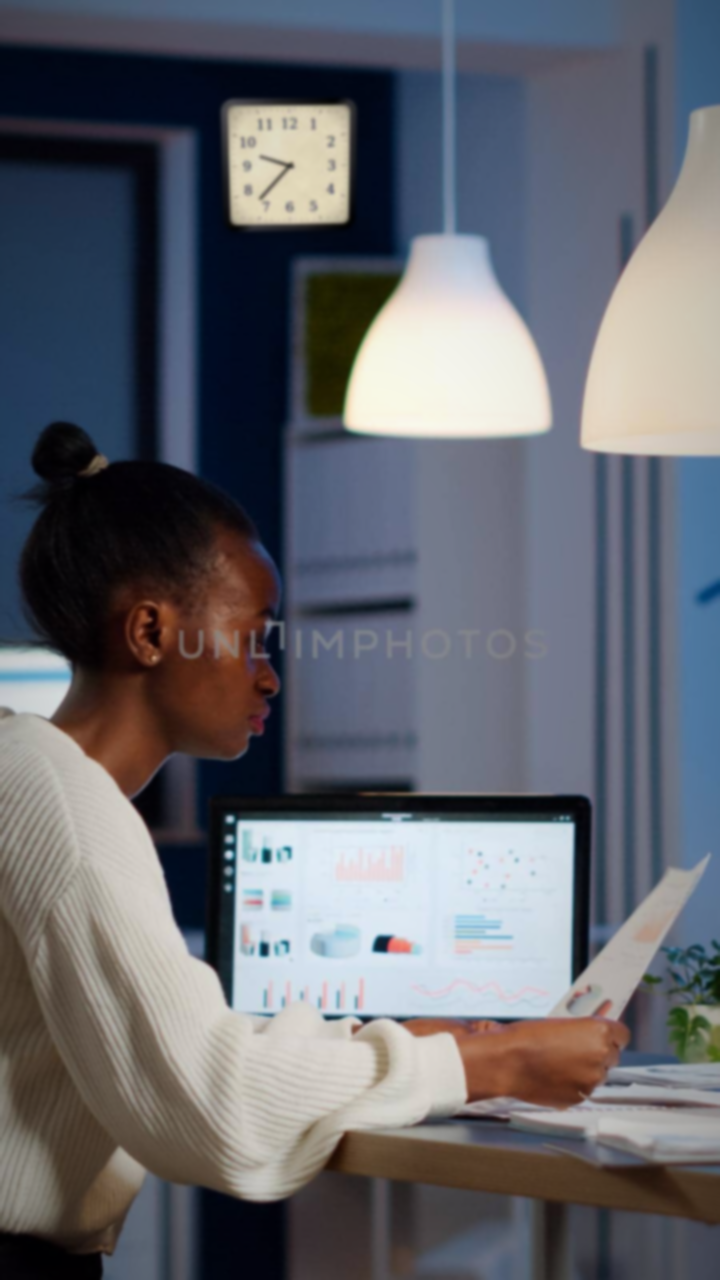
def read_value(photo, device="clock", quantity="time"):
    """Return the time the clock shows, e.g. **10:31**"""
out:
**9:37**
